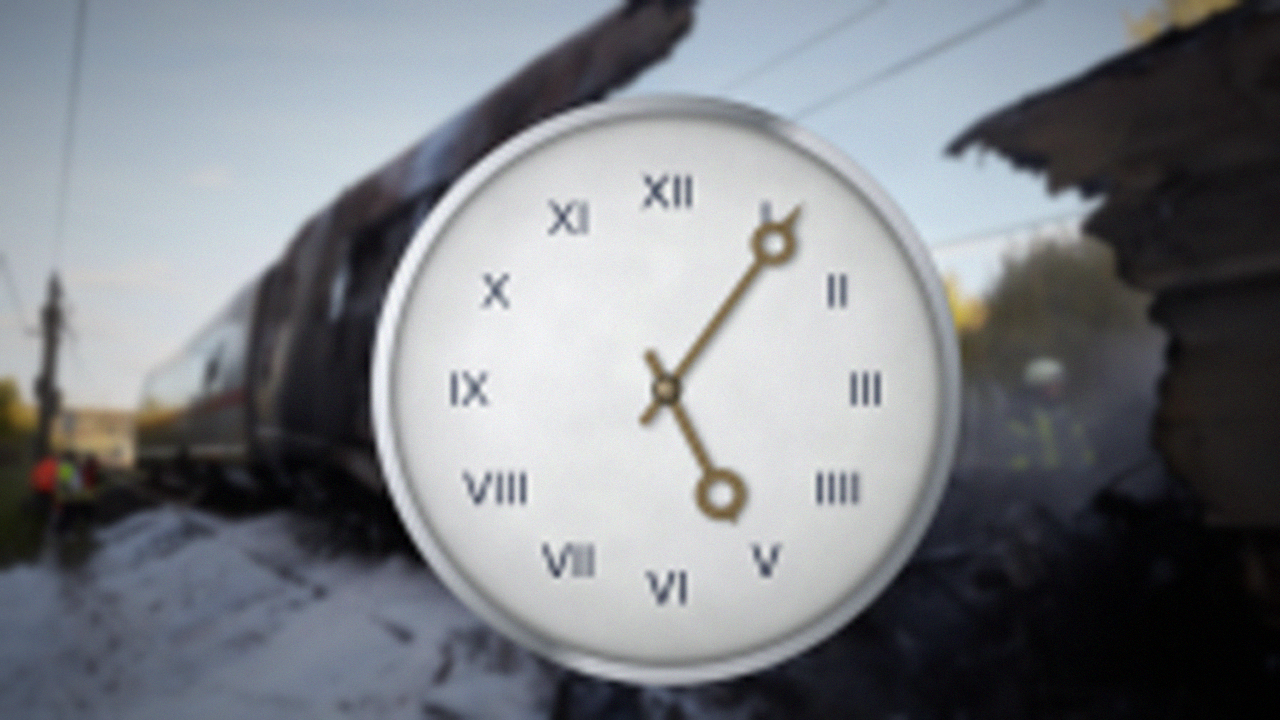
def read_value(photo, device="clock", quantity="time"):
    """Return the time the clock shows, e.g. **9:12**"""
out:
**5:06**
